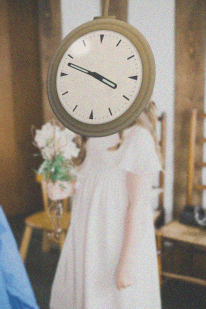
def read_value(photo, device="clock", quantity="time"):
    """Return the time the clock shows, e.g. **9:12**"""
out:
**3:48**
